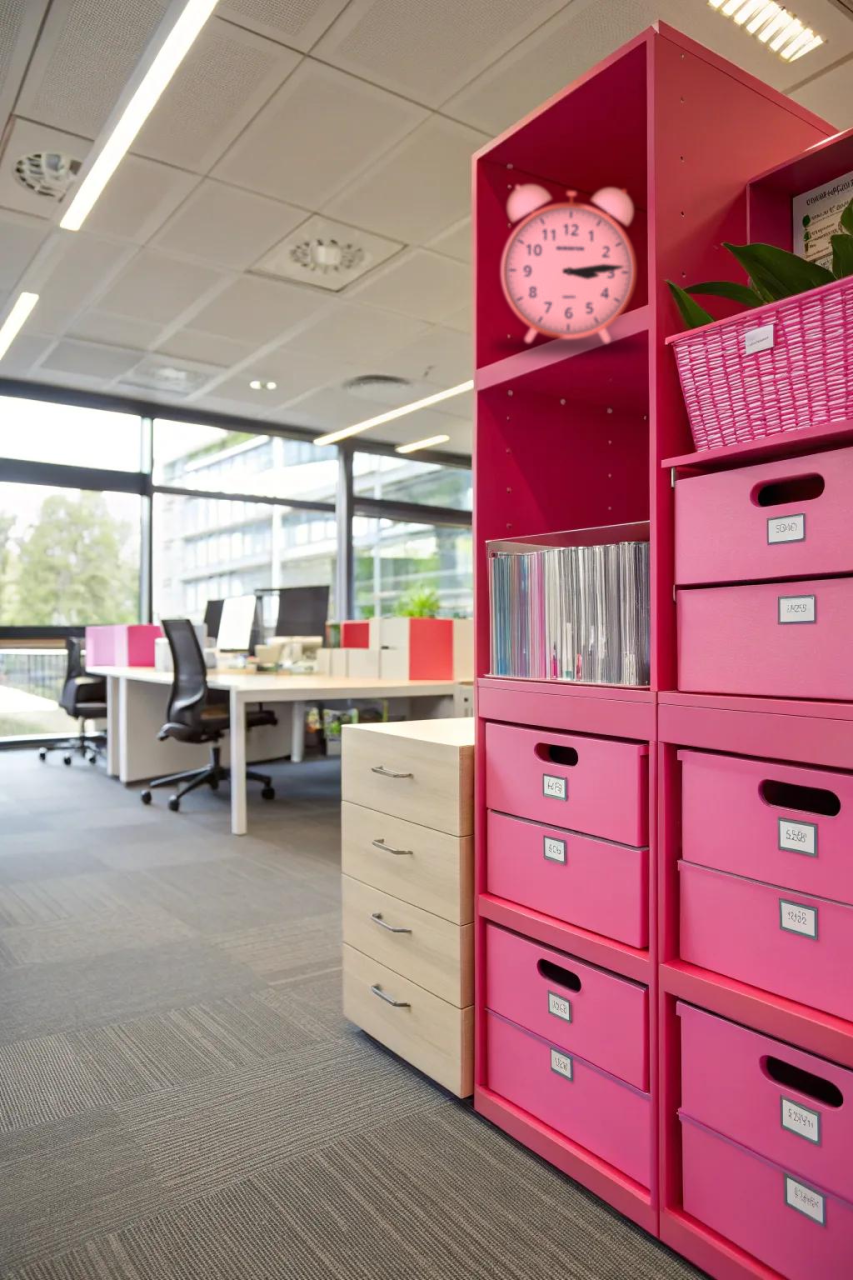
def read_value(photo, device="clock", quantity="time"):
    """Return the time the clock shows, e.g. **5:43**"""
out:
**3:14**
